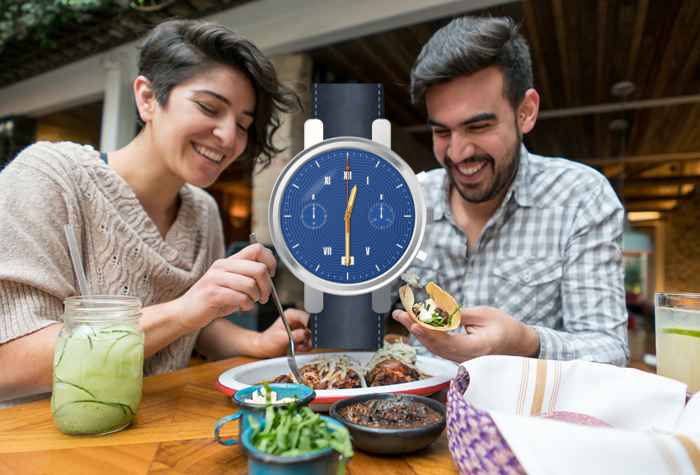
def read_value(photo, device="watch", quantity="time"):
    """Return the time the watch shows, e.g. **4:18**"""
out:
**12:30**
